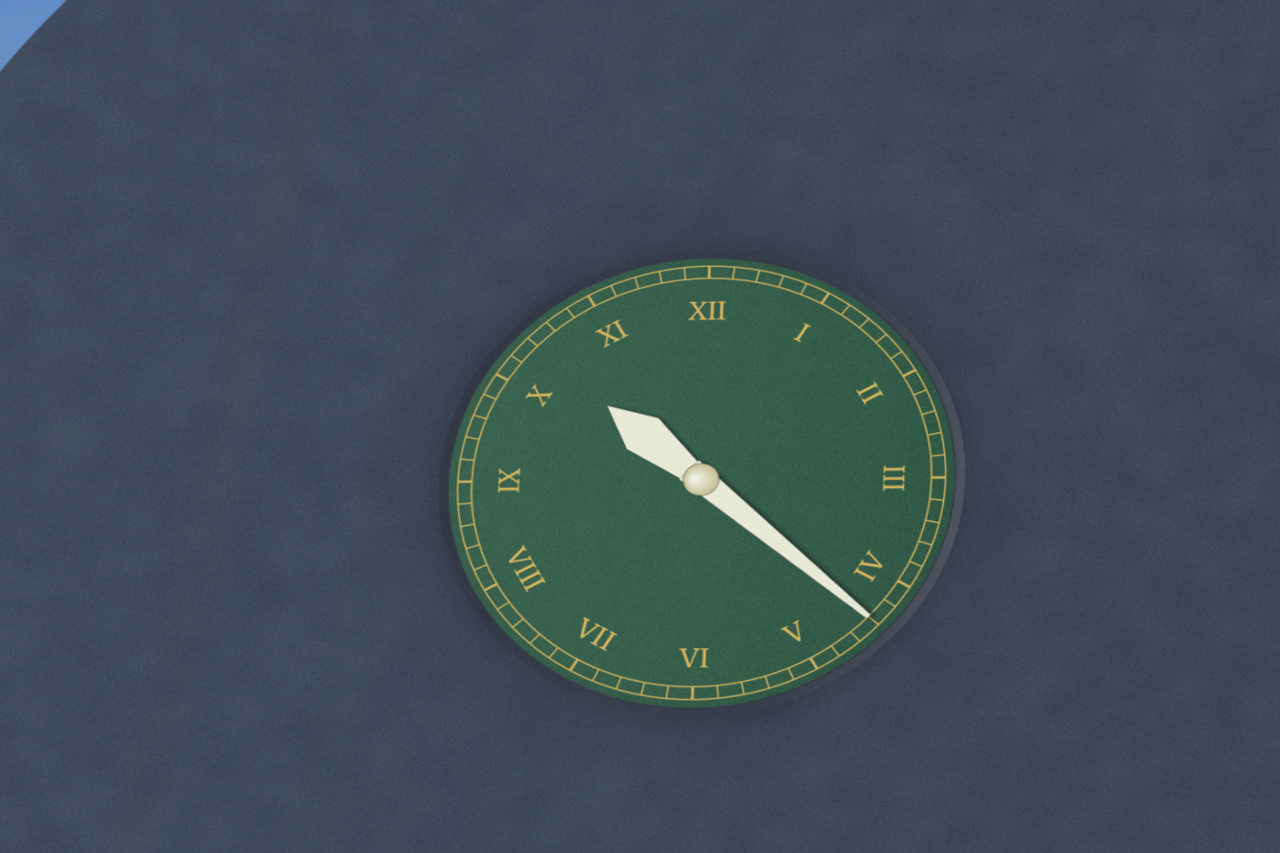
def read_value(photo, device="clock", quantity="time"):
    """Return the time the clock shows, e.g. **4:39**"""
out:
**10:22**
